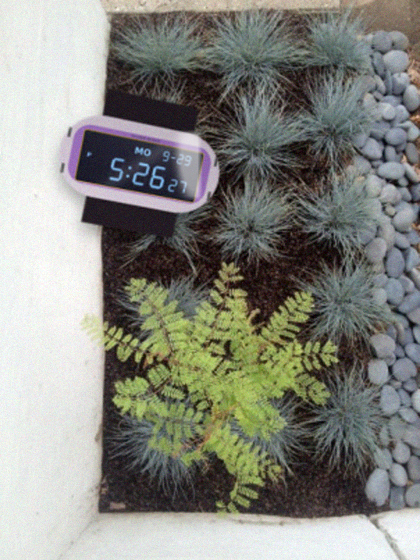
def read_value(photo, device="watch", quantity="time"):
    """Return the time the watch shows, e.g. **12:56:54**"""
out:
**5:26:27**
